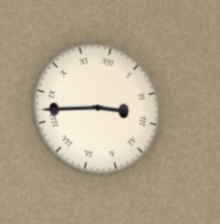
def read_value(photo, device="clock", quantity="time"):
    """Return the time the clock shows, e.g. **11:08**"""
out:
**2:42**
